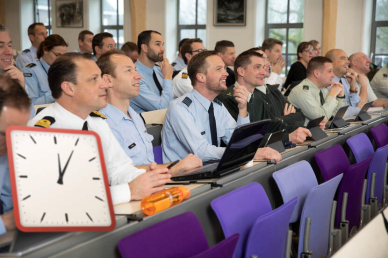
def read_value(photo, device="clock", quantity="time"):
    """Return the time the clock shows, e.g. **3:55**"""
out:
**12:05**
